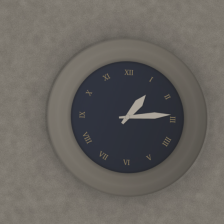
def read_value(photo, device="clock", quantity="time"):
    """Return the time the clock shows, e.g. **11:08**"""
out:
**1:14**
